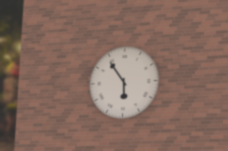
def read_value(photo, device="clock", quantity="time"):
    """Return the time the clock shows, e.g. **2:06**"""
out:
**5:54**
